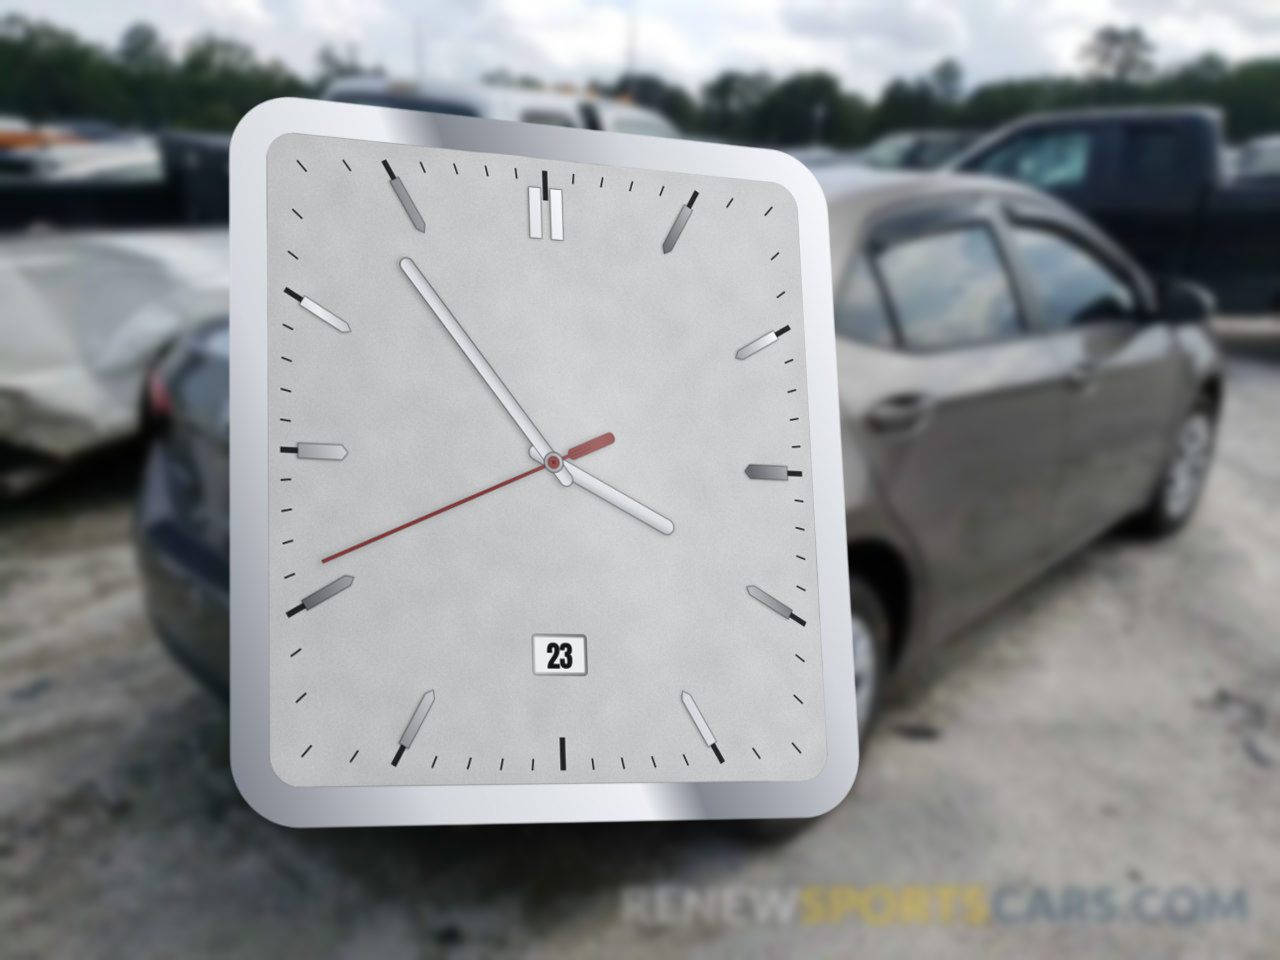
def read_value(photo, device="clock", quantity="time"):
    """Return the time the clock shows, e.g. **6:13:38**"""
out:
**3:53:41**
